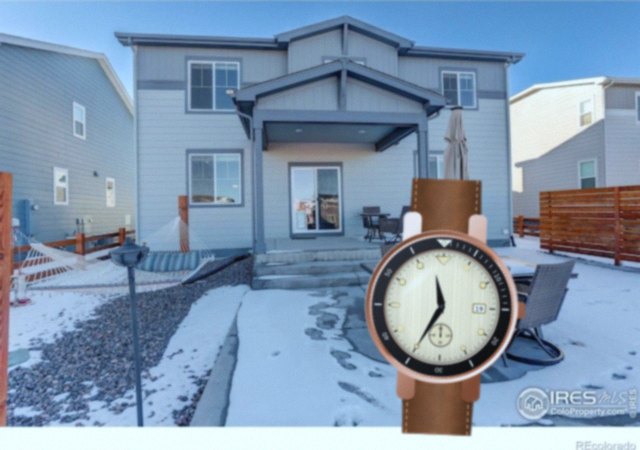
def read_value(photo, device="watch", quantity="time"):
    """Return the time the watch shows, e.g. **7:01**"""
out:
**11:35**
